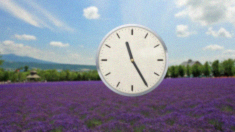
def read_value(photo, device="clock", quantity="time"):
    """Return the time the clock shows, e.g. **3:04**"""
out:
**11:25**
